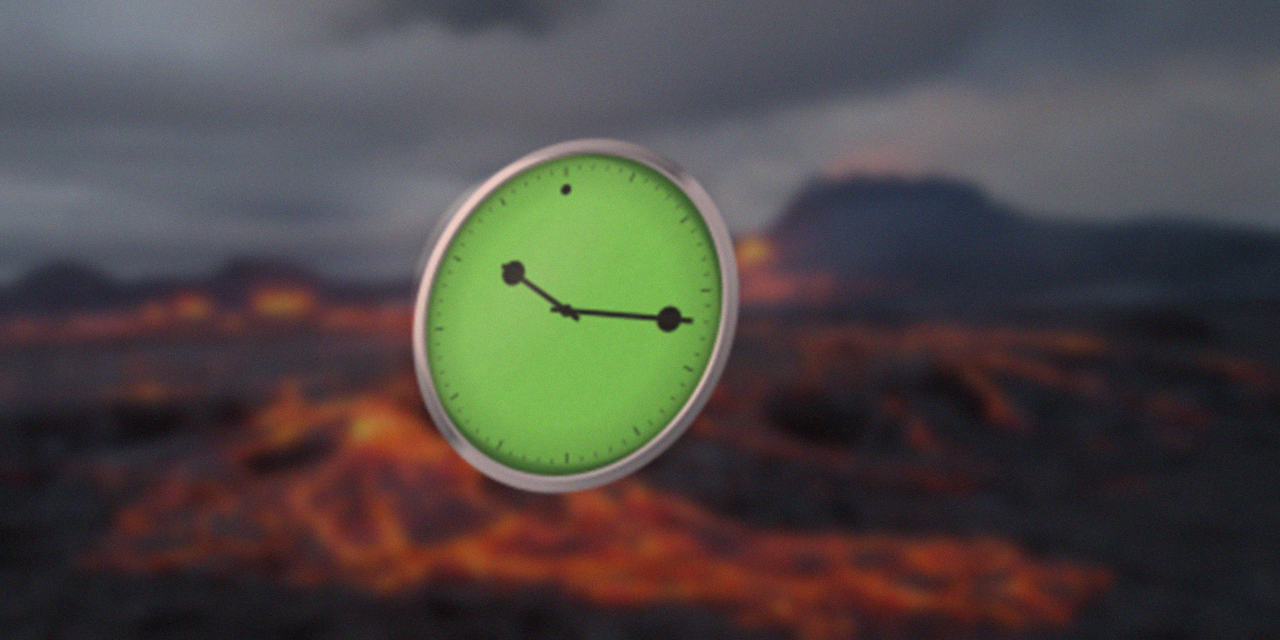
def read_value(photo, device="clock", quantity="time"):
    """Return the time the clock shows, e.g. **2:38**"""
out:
**10:17**
